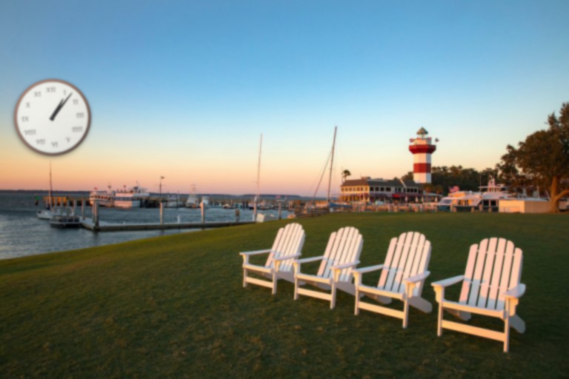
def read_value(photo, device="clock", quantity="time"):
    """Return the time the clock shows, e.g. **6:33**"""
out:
**1:07**
